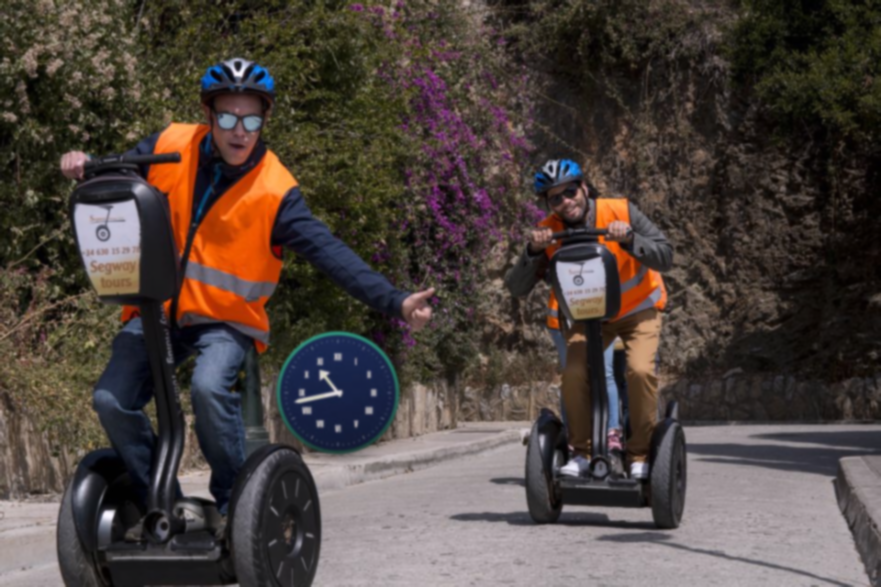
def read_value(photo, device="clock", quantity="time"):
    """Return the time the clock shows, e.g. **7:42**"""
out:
**10:43**
